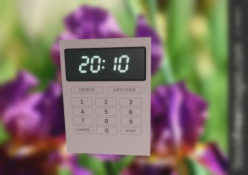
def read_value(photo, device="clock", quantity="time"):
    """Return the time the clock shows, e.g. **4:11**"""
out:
**20:10**
